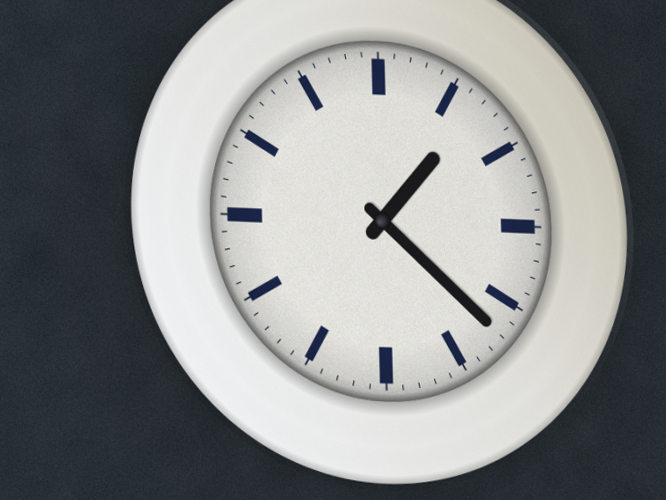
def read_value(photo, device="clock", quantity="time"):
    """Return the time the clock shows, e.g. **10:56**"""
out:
**1:22**
